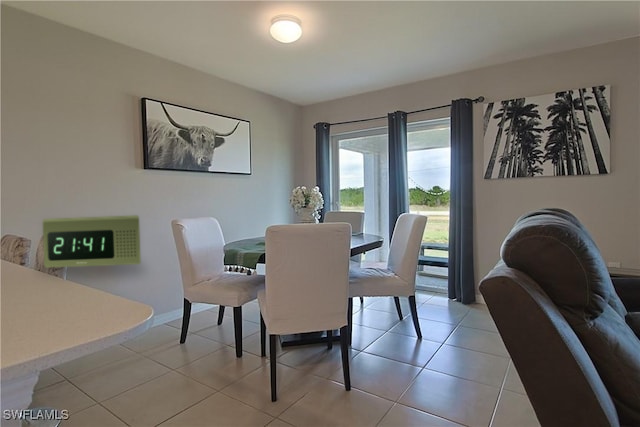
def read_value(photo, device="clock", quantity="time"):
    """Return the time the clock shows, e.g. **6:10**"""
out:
**21:41**
